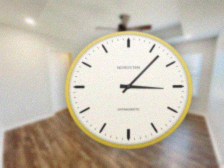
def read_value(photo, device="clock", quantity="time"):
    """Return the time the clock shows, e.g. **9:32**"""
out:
**3:07**
